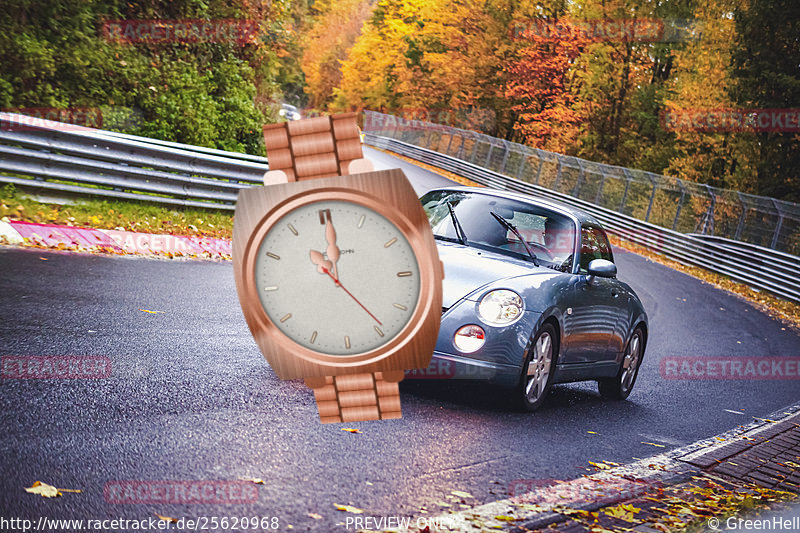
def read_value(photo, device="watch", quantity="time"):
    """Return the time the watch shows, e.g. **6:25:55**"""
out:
**11:00:24**
